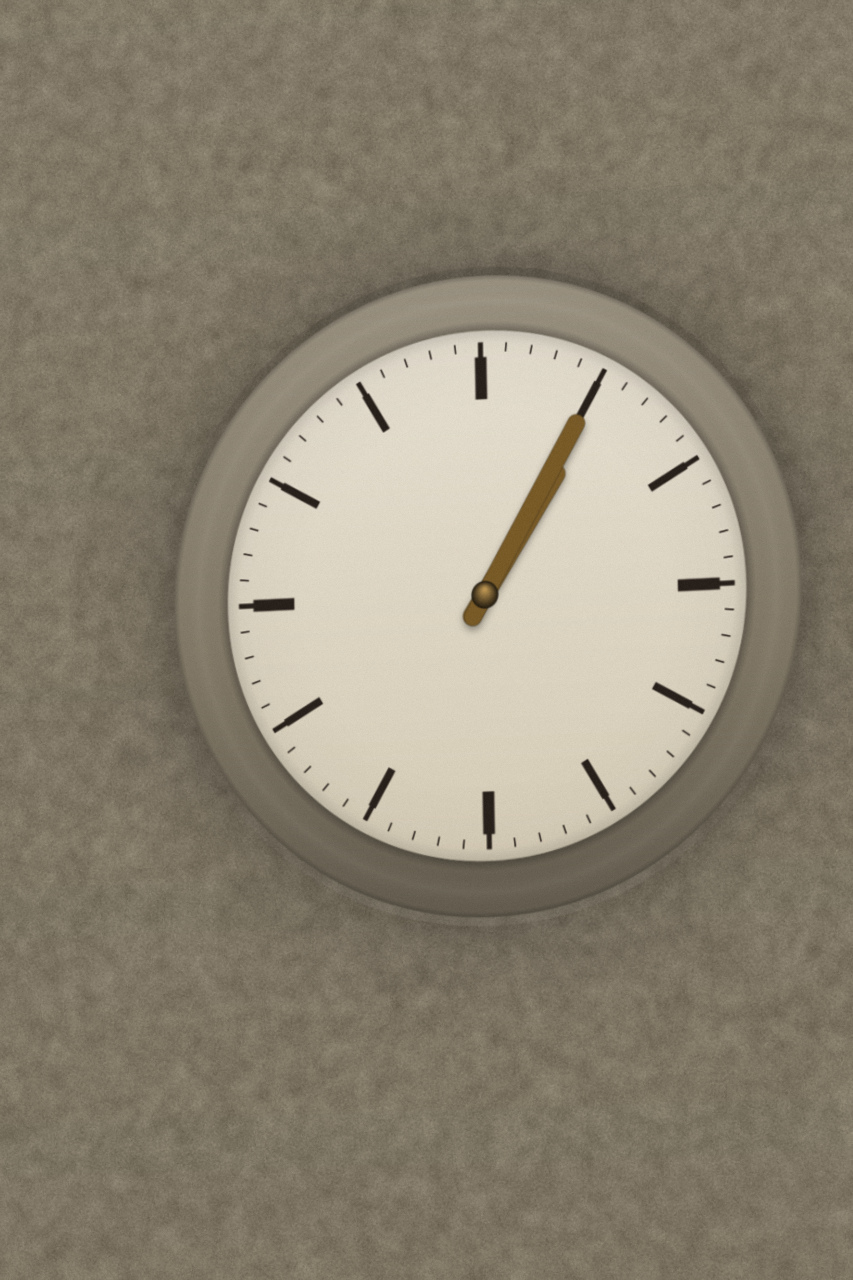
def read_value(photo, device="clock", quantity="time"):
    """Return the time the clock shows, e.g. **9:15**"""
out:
**1:05**
